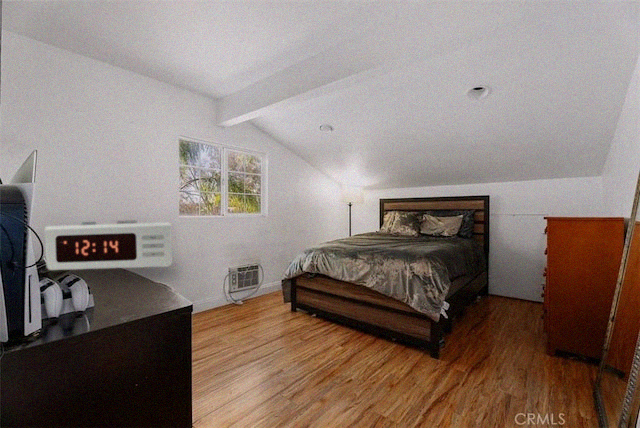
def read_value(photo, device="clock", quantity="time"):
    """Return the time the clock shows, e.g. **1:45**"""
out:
**12:14**
